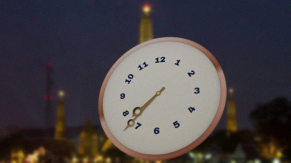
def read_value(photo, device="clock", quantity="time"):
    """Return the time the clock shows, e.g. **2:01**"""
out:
**7:37**
